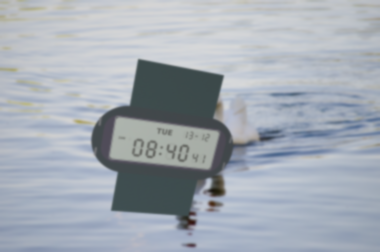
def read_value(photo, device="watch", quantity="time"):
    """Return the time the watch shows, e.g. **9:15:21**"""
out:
**8:40:41**
